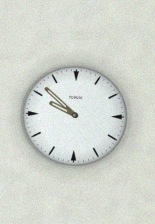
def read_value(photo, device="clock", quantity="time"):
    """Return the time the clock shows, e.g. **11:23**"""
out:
**9:52**
